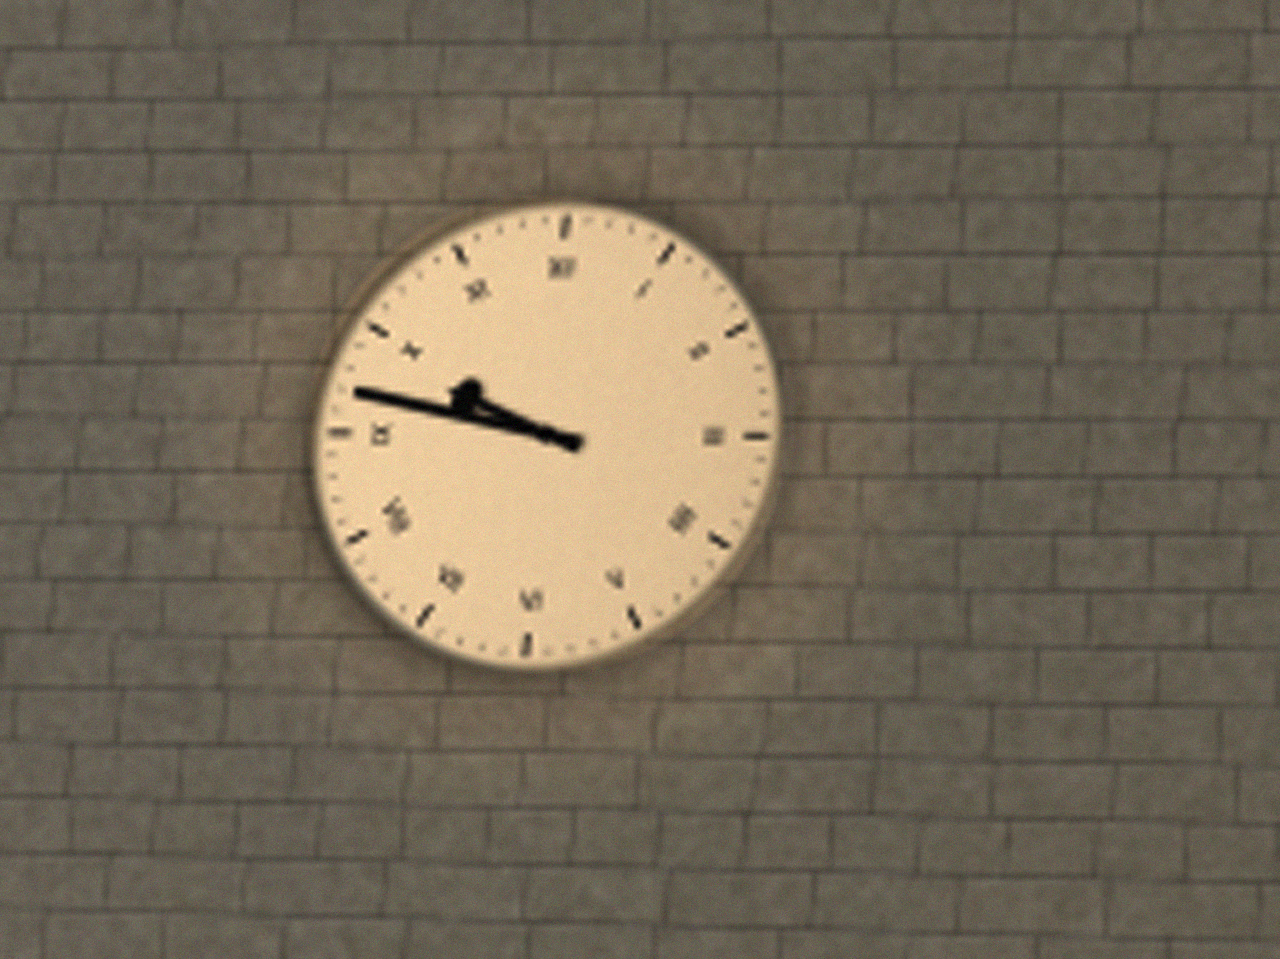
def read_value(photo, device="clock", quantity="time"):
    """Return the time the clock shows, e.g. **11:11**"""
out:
**9:47**
